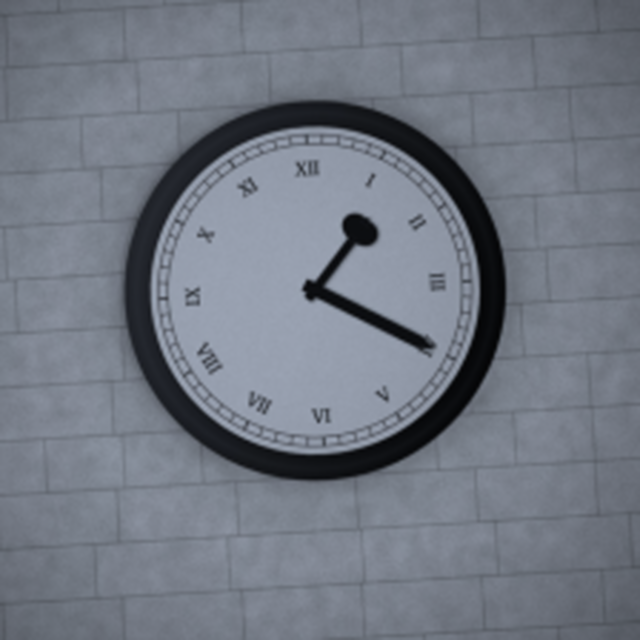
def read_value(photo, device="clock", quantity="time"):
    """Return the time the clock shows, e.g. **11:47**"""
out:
**1:20**
